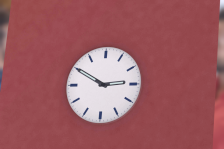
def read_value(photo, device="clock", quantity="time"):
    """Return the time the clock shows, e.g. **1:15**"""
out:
**2:50**
